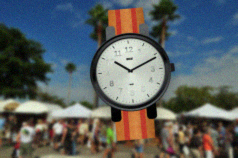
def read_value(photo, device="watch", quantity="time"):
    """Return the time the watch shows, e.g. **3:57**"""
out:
**10:11**
